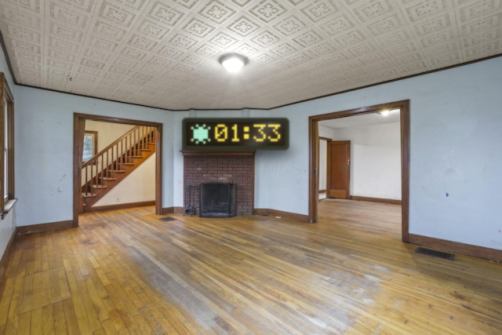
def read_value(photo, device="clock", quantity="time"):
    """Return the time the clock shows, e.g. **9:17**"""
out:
**1:33**
